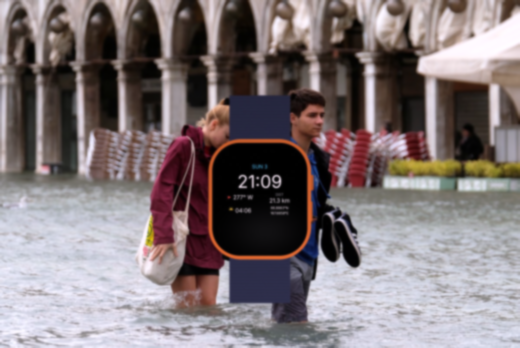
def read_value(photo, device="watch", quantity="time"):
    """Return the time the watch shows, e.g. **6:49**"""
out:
**21:09**
